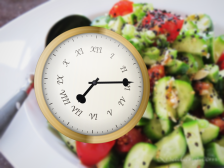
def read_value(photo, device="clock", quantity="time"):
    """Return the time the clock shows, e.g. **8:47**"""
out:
**7:14**
